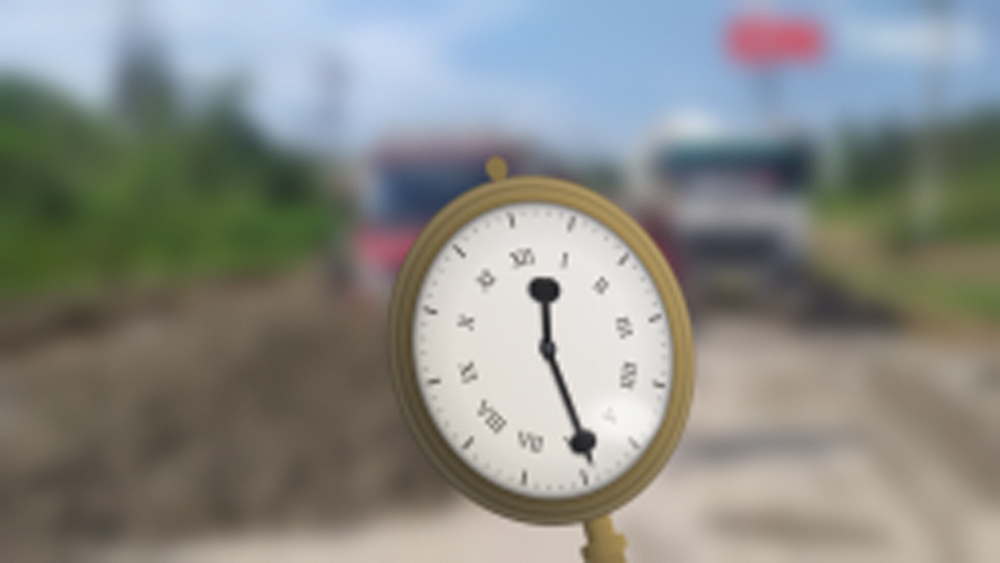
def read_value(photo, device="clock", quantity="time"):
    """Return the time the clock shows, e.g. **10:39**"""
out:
**12:29**
